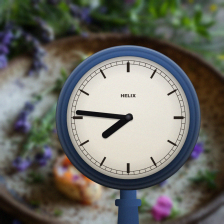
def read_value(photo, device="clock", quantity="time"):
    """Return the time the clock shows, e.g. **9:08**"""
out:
**7:46**
